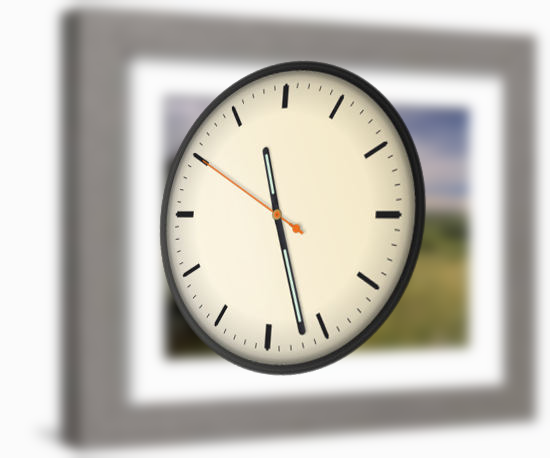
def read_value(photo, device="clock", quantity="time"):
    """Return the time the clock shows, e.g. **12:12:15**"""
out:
**11:26:50**
